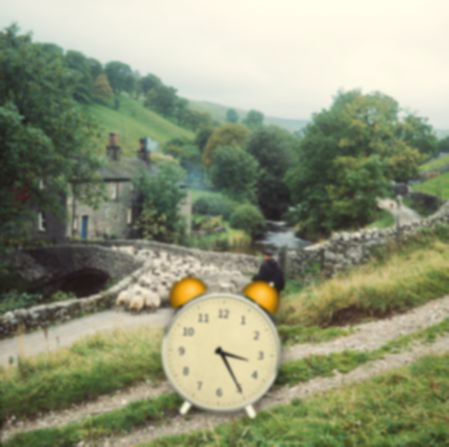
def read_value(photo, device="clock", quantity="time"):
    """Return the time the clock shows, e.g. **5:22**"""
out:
**3:25**
